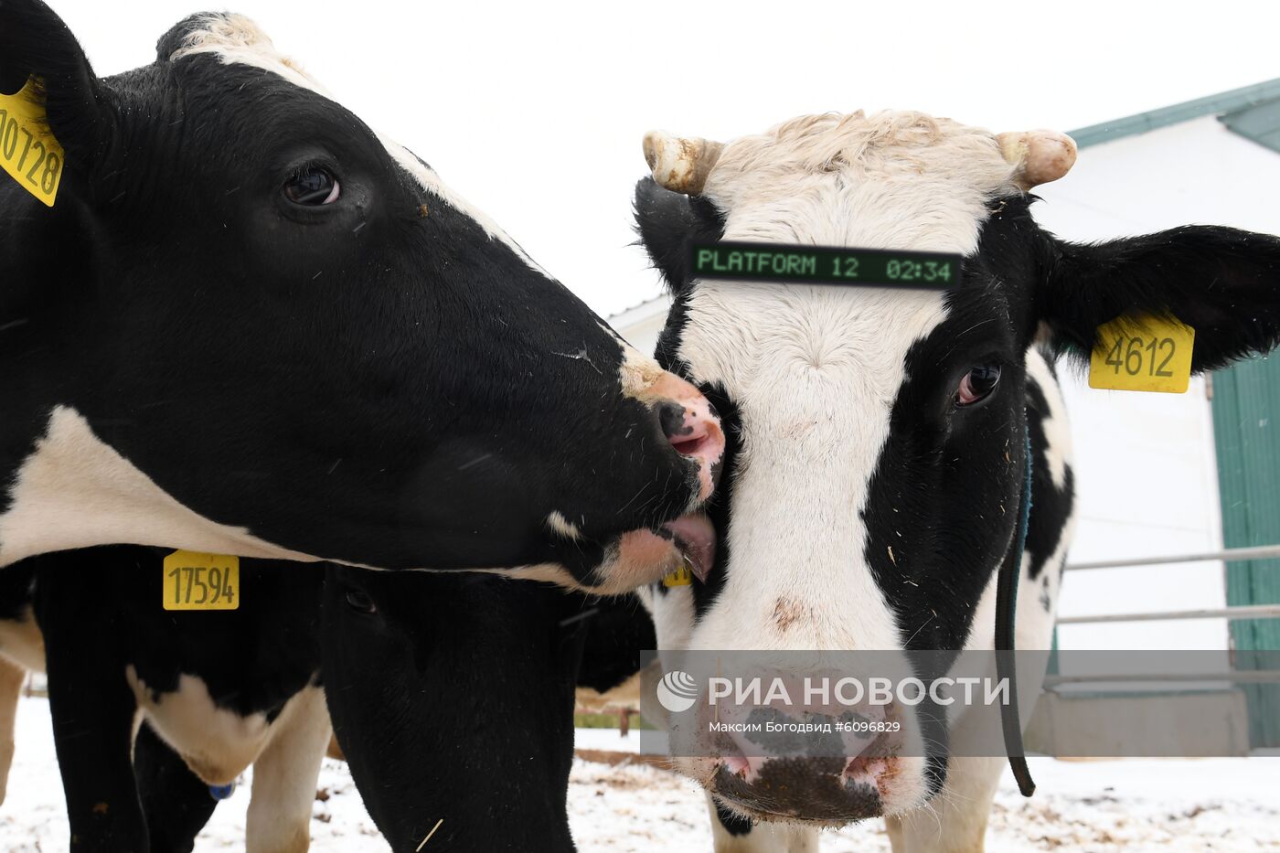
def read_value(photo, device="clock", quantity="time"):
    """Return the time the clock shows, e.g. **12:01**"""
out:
**2:34**
